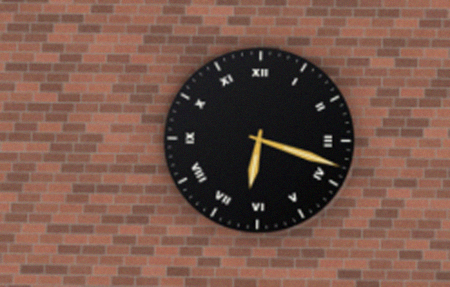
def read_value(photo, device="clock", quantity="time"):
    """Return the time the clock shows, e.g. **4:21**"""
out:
**6:18**
